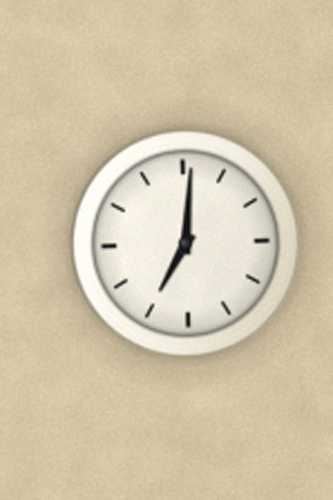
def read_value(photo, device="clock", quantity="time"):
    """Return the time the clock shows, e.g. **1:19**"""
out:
**7:01**
